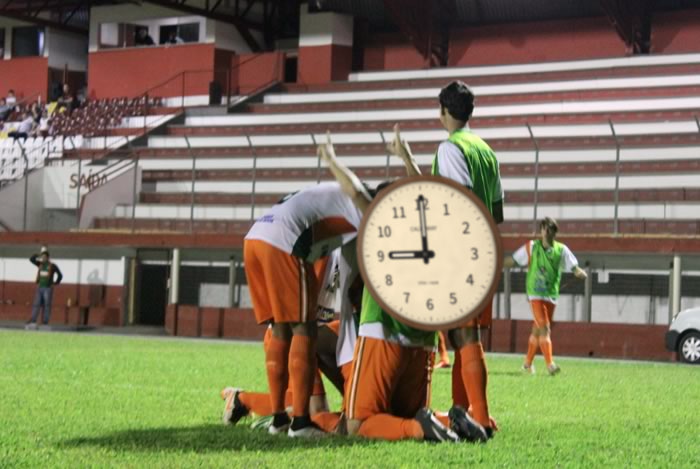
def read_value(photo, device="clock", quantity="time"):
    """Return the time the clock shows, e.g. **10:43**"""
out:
**9:00**
